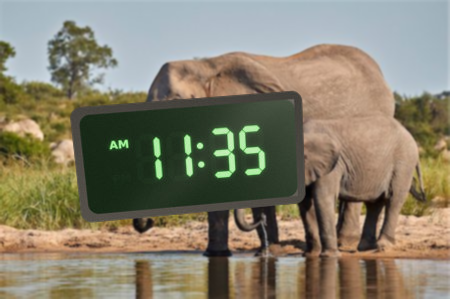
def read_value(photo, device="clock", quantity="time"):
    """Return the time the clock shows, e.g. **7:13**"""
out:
**11:35**
